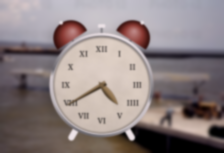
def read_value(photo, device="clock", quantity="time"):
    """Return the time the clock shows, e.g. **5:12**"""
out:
**4:40**
